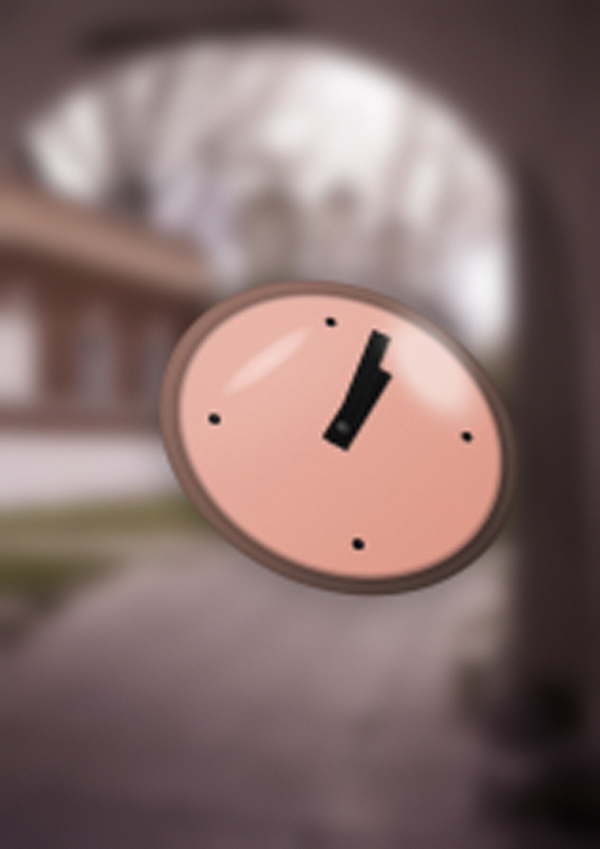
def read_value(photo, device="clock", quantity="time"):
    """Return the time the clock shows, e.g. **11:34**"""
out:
**1:04**
